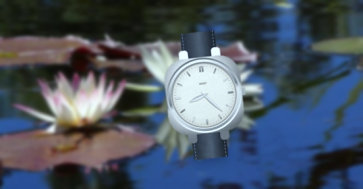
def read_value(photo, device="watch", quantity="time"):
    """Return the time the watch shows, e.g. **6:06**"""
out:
**8:23**
